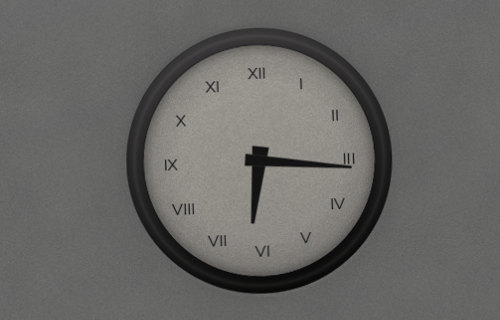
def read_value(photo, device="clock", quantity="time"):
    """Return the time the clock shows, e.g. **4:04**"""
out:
**6:16**
